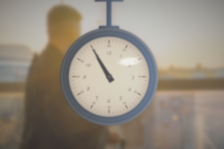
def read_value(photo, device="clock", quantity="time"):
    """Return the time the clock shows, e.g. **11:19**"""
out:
**10:55**
